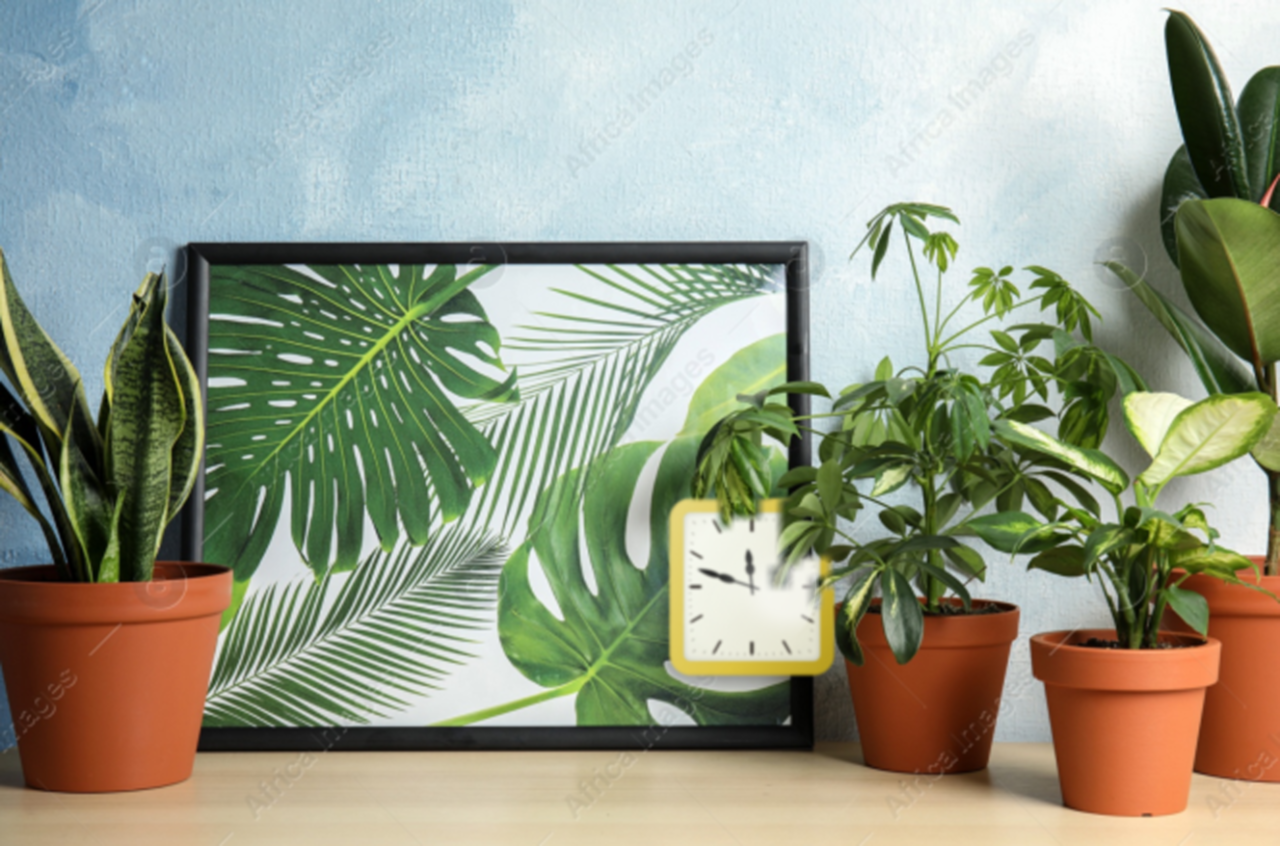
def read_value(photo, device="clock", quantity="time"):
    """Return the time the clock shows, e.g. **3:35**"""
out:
**11:48**
